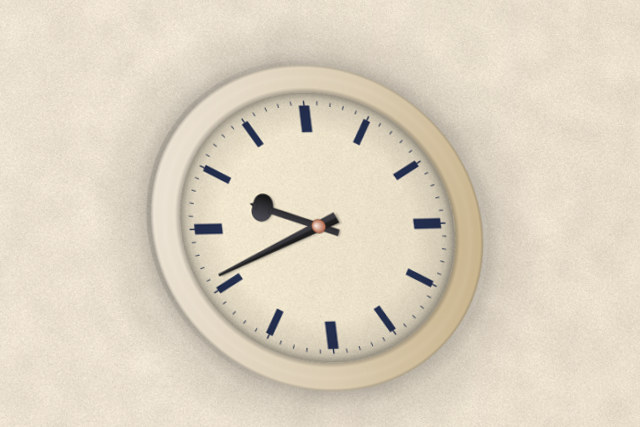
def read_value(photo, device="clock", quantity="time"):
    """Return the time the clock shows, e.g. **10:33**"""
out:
**9:41**
